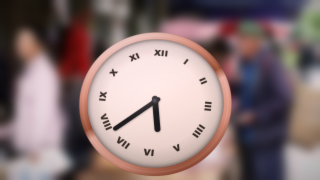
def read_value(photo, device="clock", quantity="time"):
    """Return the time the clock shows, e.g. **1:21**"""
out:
**5:38**
